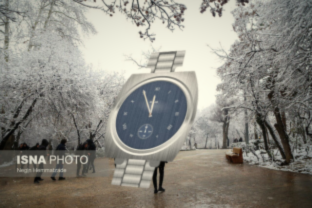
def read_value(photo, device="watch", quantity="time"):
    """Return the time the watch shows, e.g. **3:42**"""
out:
**11:55**
